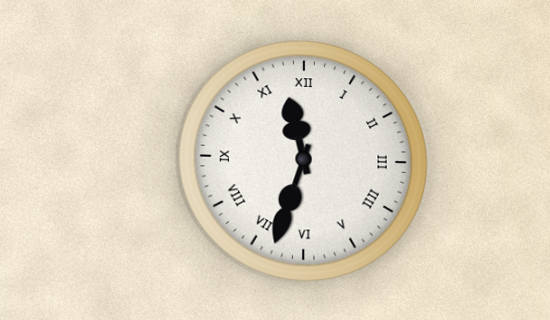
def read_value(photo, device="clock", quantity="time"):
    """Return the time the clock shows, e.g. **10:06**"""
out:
**11:33**
